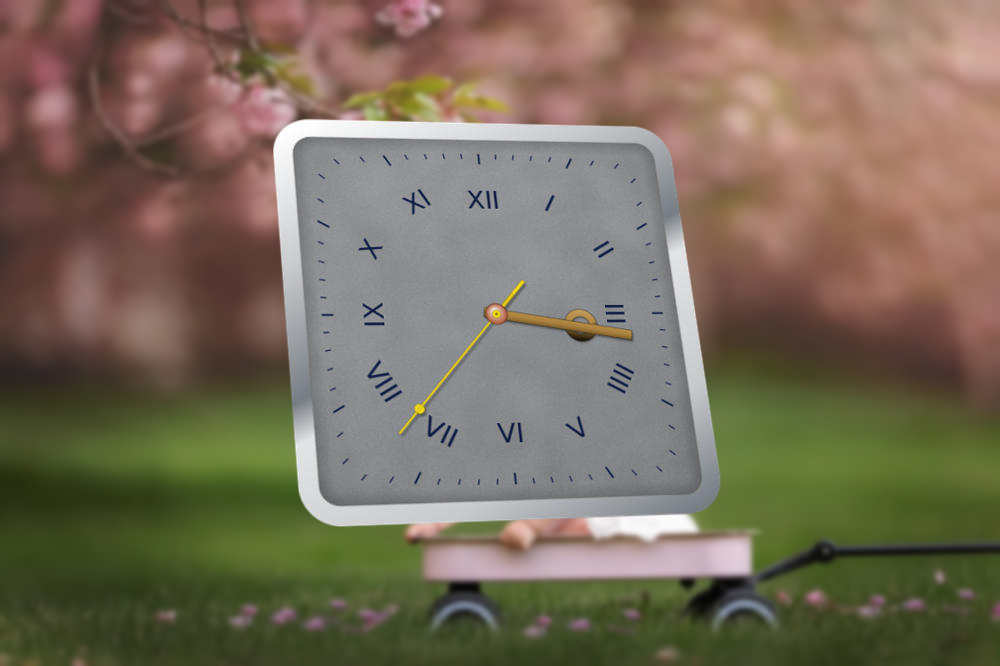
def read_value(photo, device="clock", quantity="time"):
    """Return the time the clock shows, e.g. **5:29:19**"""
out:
**3:16:37**
